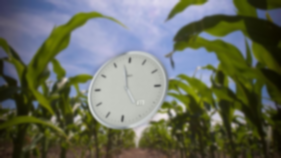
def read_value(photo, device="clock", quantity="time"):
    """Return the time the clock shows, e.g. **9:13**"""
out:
**4:58**
